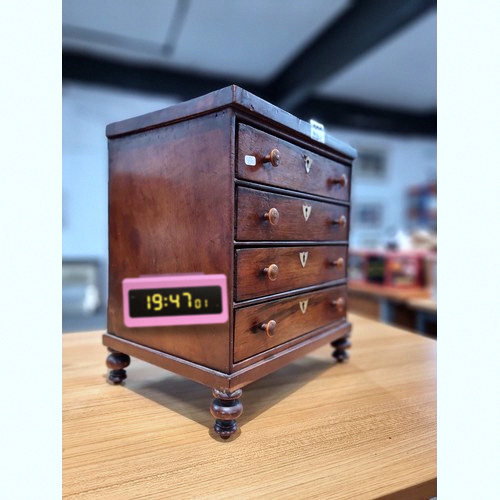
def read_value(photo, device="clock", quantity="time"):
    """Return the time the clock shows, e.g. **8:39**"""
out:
**19:47**
